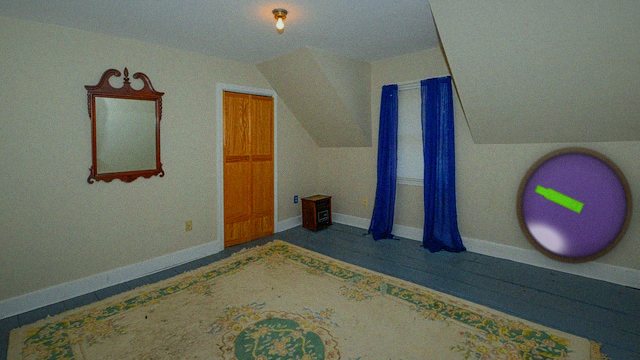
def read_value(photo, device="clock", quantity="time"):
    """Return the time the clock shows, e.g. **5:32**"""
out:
**9:49**
